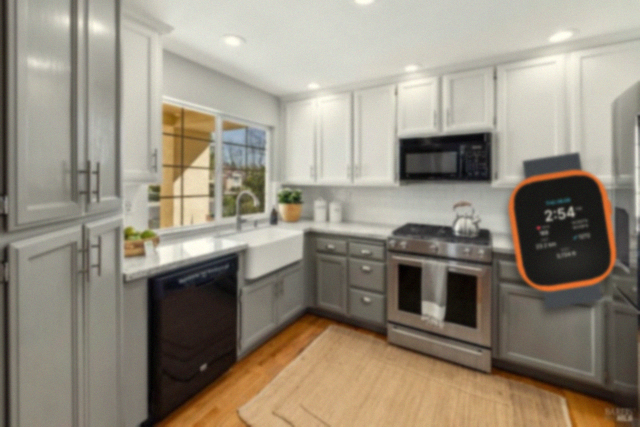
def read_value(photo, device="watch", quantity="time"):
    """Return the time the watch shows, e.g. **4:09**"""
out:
**2:54**
